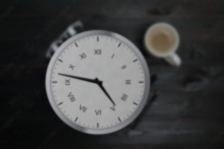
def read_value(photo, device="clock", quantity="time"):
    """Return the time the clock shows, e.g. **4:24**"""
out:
**4:47**
